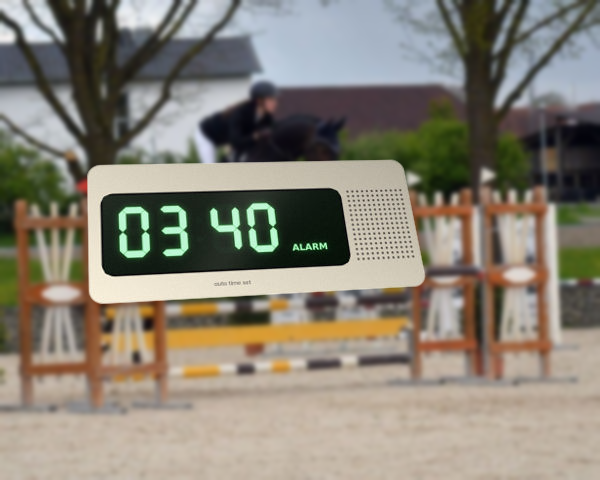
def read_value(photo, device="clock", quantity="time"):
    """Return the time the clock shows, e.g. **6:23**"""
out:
**3:40**
